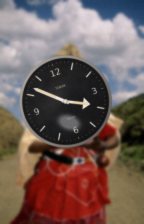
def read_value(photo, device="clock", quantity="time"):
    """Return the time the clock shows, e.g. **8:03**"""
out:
**3:52**
